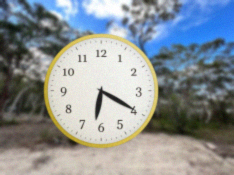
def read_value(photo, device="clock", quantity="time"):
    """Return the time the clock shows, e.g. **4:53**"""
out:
**6:20**
